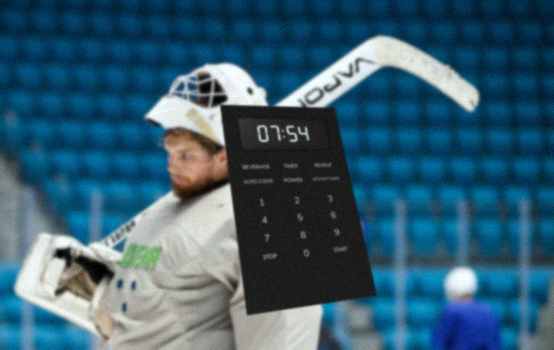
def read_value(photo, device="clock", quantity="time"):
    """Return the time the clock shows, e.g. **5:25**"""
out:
**7:54**
